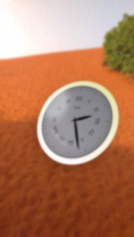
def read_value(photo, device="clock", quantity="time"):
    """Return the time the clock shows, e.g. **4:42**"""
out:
**2:27**
